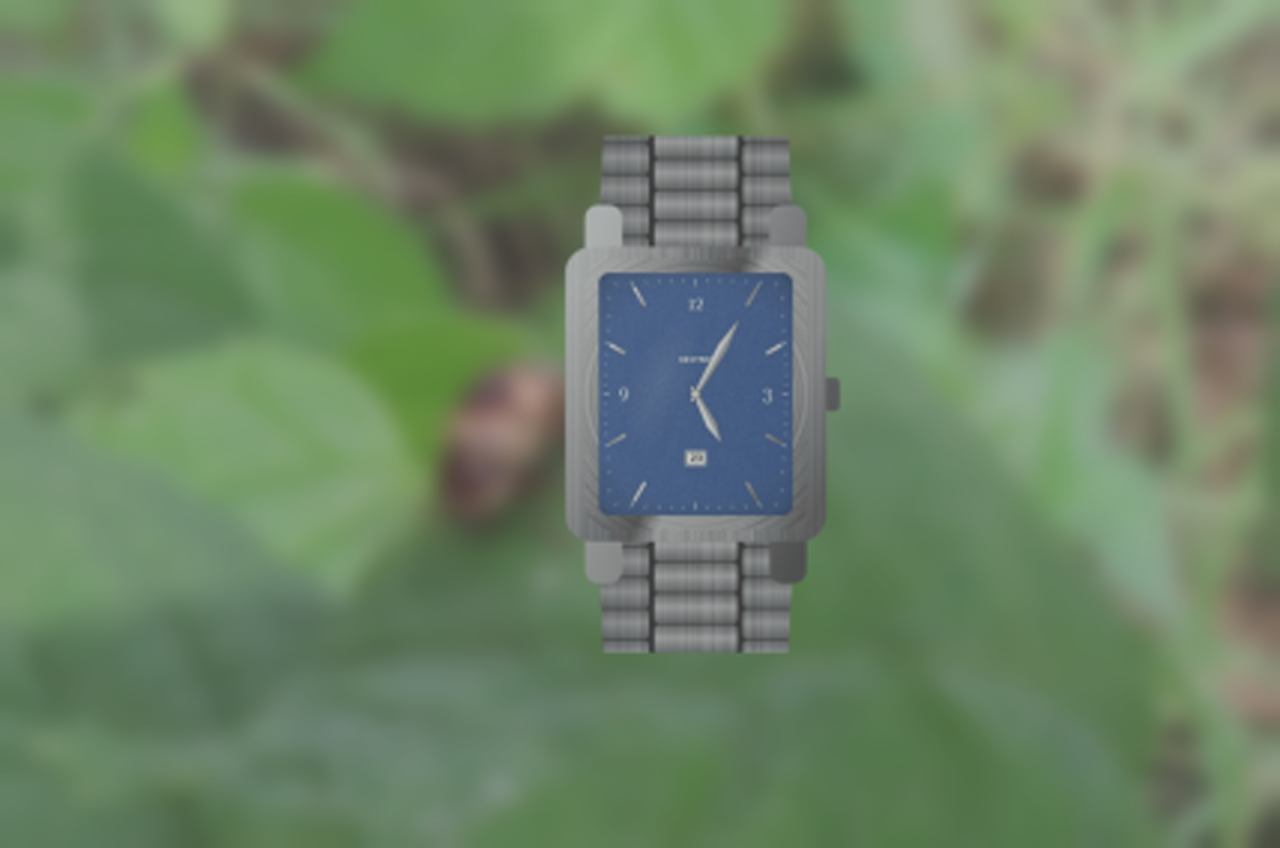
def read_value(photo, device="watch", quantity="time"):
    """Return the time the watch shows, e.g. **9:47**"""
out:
**5:05**
